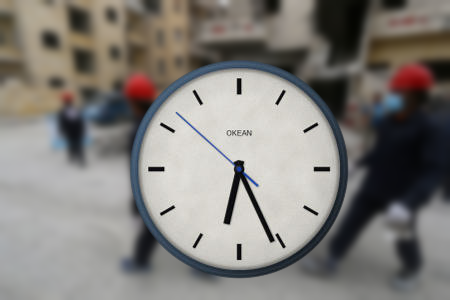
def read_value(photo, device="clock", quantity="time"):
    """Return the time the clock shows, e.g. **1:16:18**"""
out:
**6:25:52**
